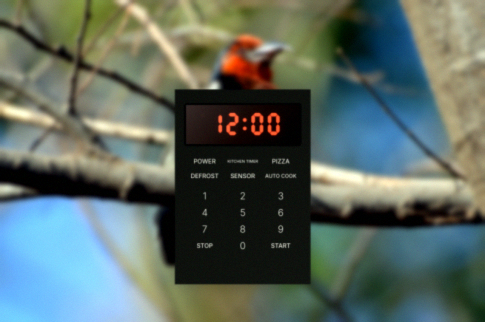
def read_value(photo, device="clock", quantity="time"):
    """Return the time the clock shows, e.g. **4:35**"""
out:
**12:00**
